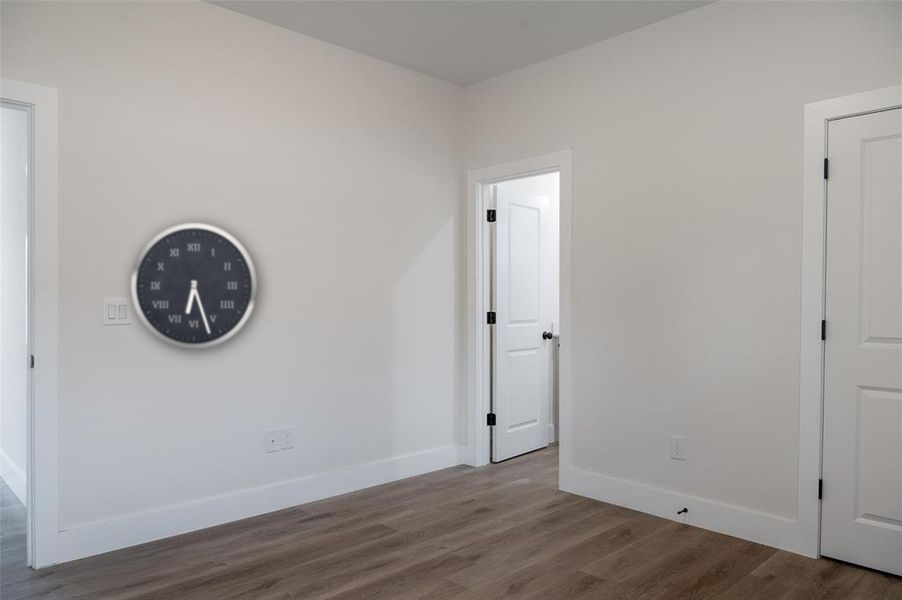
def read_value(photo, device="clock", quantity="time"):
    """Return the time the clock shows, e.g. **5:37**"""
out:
**6:27**
